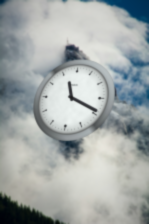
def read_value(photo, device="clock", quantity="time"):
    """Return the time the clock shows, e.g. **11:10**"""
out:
**11:19**
